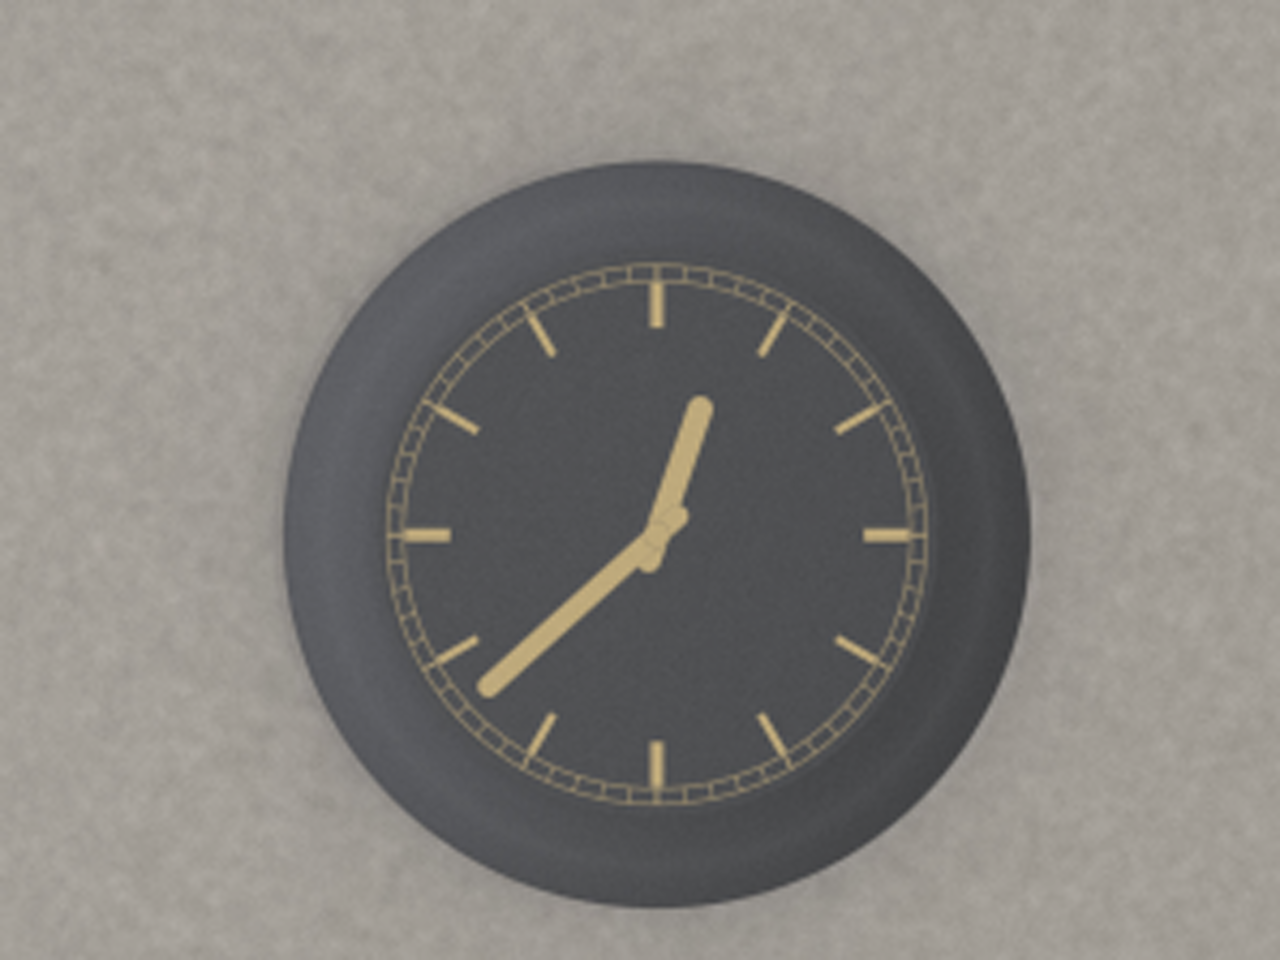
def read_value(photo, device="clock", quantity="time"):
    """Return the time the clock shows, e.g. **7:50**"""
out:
**12:38**
